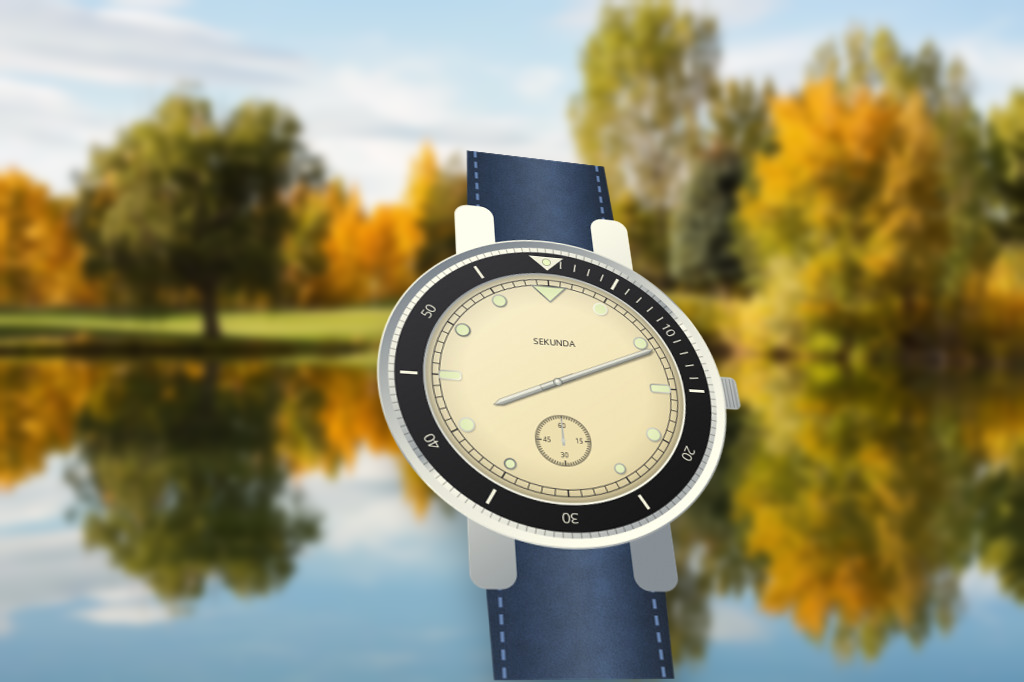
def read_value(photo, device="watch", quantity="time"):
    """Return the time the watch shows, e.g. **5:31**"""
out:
**8:11**
